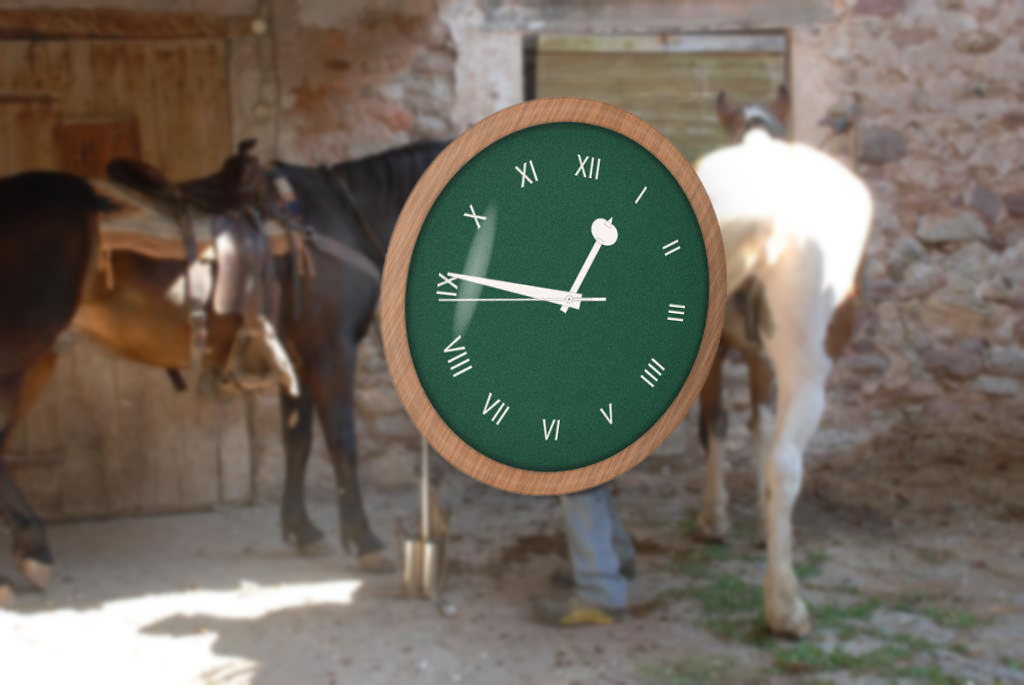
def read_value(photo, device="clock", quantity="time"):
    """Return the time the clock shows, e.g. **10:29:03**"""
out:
**12:45:44**
